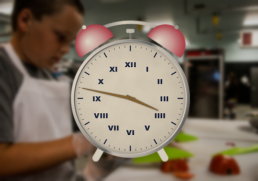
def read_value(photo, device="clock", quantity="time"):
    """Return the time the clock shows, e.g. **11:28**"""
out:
**3:47**
